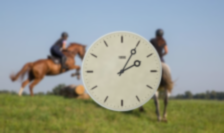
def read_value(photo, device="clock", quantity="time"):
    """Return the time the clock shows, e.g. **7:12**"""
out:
**2:05**
